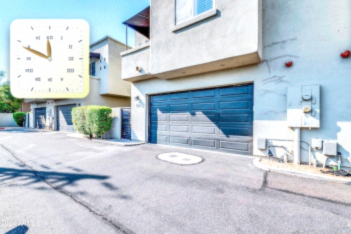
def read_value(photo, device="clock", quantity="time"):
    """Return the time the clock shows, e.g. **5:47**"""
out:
**11:49**
